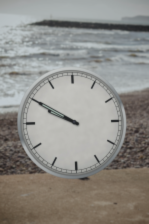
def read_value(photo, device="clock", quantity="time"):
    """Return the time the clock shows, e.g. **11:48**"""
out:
**9:50**
